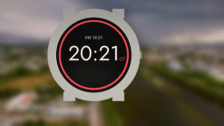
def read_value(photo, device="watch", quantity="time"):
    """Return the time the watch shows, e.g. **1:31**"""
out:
**20:21**
